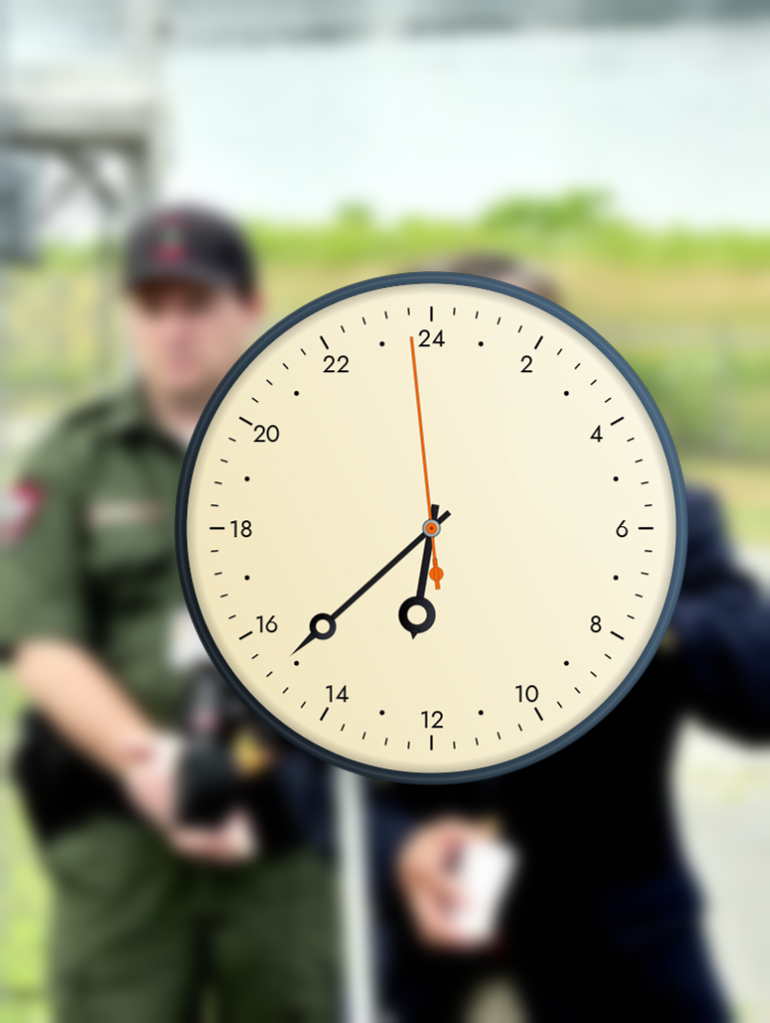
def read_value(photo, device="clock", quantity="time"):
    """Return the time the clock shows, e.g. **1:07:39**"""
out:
**12:37:59**
